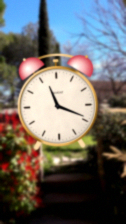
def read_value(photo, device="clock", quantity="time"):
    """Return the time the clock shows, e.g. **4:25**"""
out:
**11:19**
